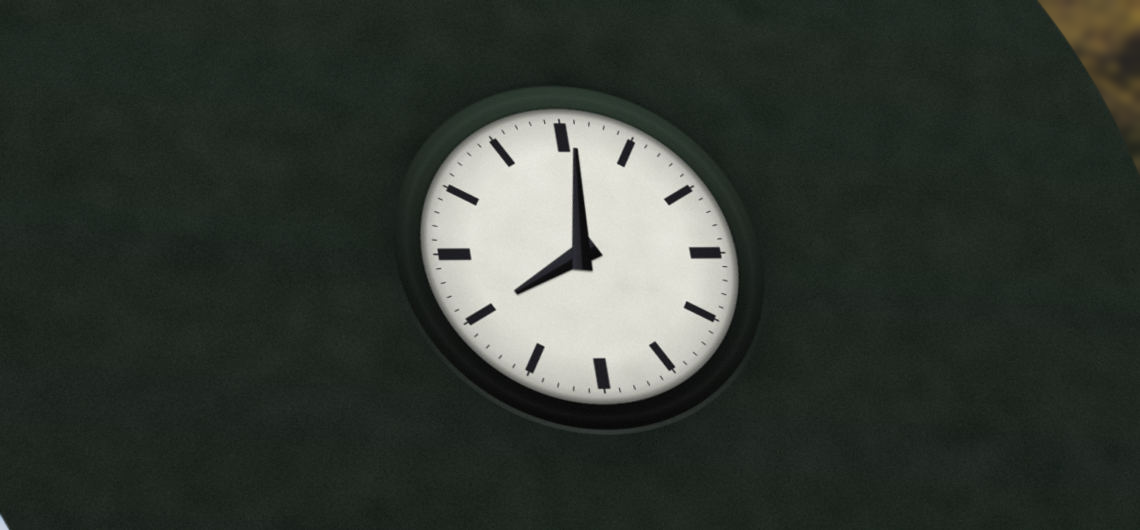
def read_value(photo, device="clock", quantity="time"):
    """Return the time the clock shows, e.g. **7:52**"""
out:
**8:01**
